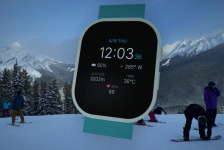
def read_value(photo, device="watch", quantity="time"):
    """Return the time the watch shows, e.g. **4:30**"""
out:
**12:03**
